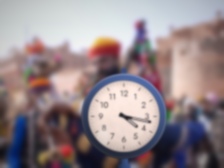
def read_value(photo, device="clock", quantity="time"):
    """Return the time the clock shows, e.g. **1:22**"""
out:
**4:17**
